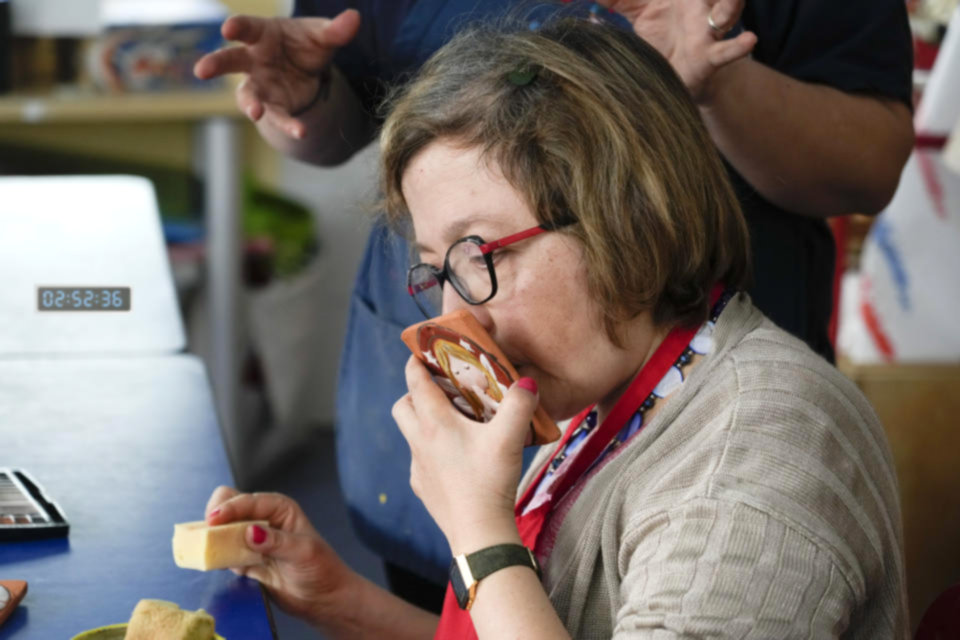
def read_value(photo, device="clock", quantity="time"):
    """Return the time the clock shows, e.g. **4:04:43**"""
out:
**2:52:36**
